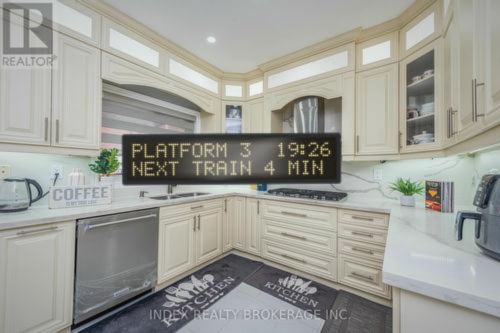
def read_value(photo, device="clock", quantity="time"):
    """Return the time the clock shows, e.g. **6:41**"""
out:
**19:26**
